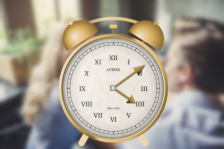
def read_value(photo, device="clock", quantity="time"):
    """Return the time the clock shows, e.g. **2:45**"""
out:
**4:09**
